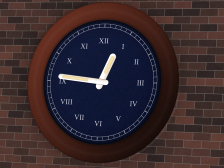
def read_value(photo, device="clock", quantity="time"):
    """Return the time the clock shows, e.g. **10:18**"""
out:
**12:46**
